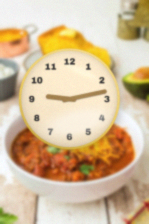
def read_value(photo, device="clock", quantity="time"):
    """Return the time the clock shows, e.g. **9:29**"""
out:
**9:13**
